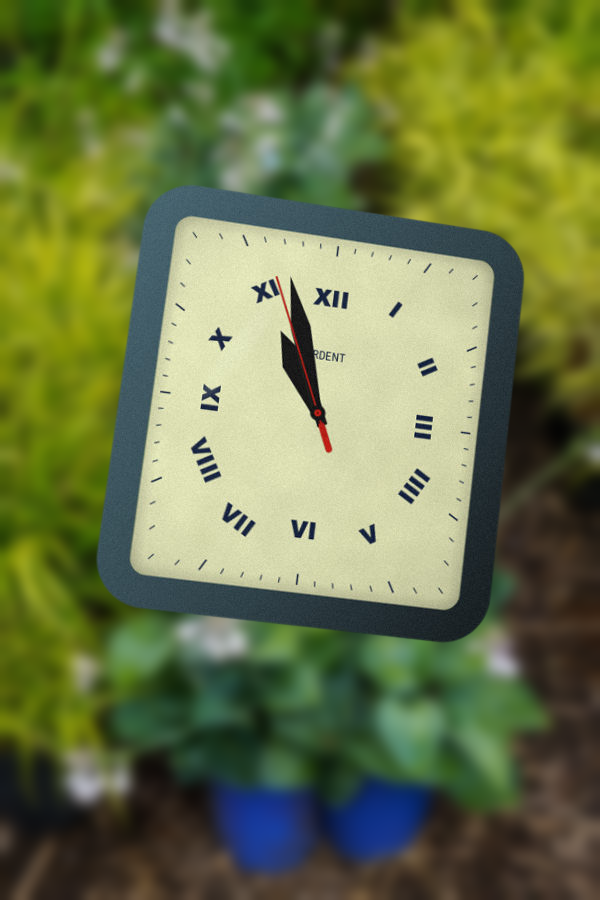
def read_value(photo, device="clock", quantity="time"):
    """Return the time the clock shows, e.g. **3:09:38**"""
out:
**10:56:56**
